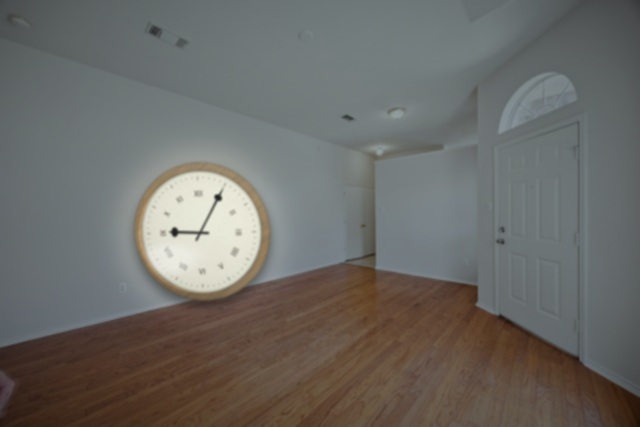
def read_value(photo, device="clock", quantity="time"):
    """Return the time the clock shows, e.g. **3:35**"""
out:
**9:05**
